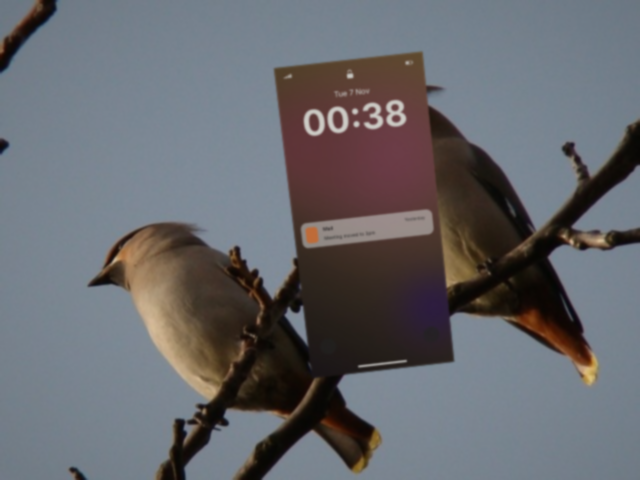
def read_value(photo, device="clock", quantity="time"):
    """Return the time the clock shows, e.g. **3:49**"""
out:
**0:38**
